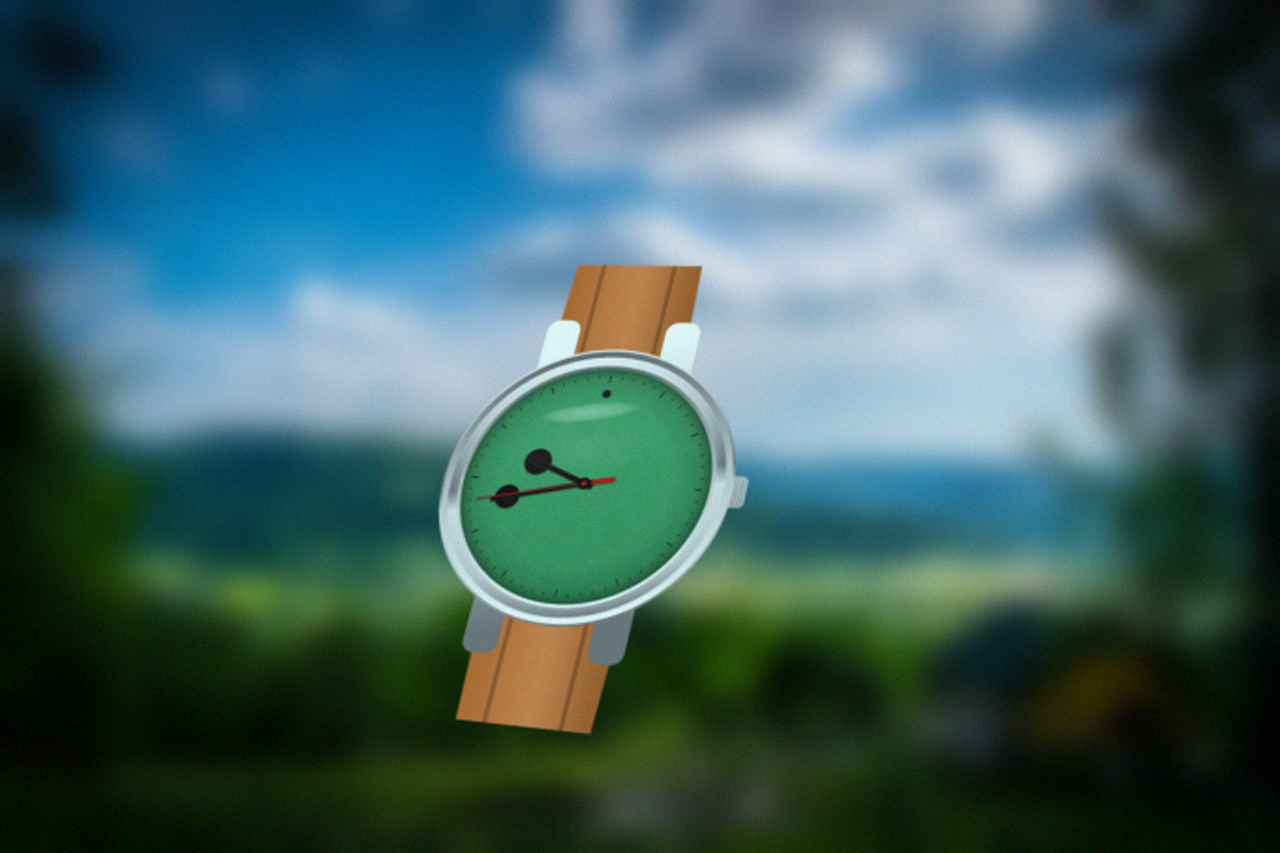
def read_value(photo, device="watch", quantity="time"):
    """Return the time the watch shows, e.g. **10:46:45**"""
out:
**9:42:43**
